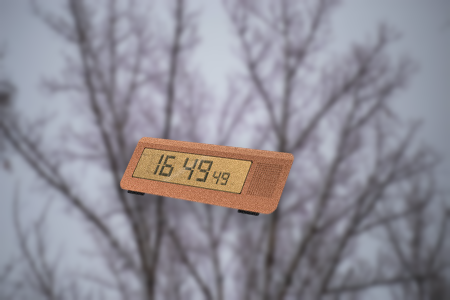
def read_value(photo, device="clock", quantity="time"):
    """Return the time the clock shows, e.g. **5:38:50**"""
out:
**16:49:49**
